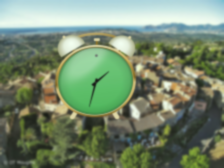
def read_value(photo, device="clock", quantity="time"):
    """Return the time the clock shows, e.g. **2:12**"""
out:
**1:32**
